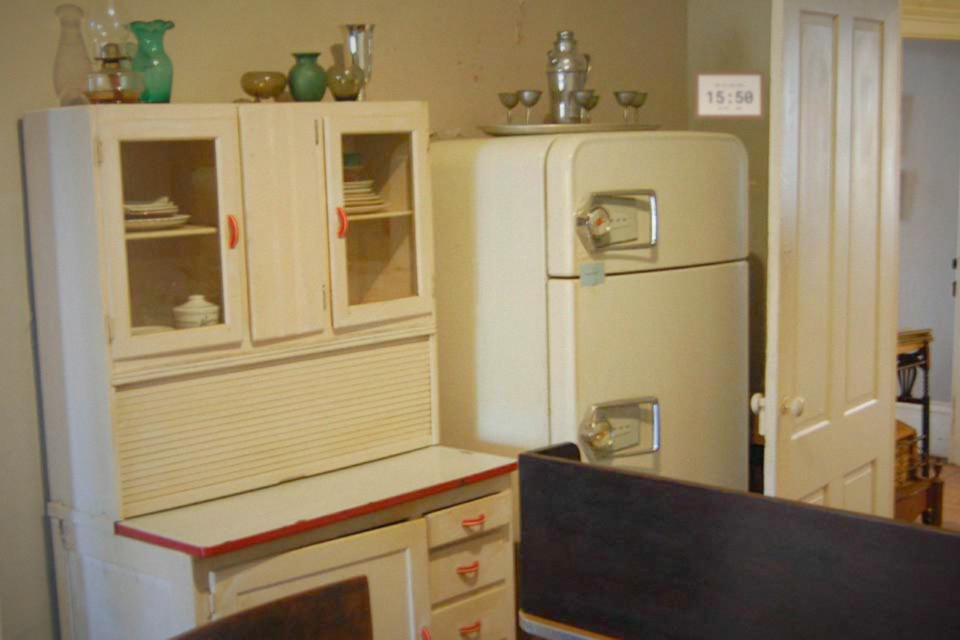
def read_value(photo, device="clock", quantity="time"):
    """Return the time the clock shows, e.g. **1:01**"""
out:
**15:50**
